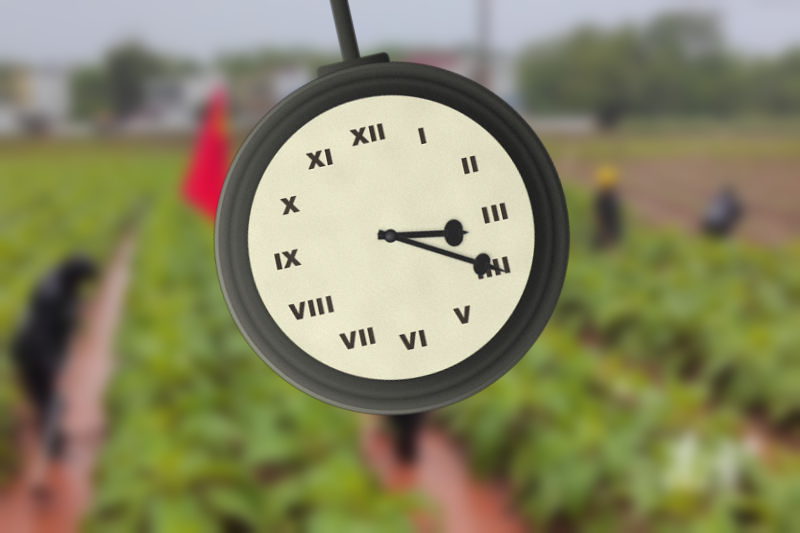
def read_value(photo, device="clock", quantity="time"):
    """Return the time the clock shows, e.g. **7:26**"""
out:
**3:20**
